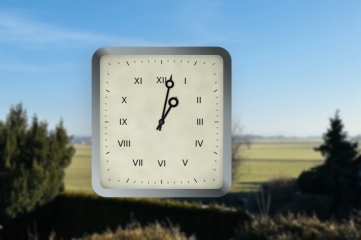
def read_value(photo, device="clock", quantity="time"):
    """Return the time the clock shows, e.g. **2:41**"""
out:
**1:02**
